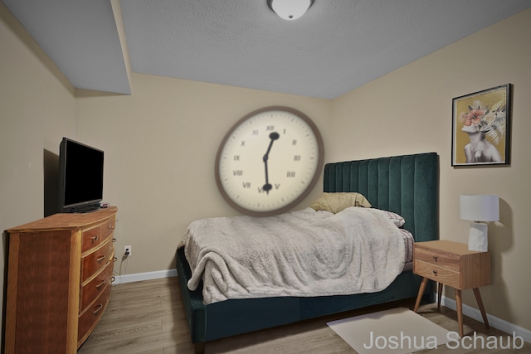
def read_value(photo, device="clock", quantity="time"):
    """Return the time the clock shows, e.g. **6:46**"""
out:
**12:28**
